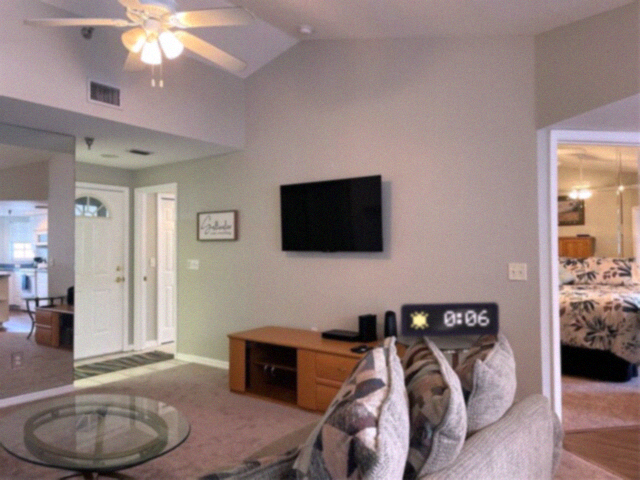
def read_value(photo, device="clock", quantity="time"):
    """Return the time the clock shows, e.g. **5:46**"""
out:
**0:06**
